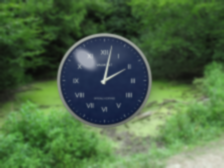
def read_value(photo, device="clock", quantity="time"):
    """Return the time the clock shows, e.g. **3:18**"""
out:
**2:02**
